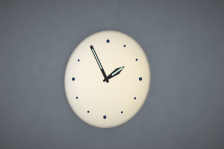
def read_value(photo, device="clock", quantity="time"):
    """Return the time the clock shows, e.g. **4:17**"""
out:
**1:55**
